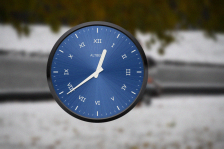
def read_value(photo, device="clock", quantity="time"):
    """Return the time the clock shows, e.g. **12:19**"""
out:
**12:39**
